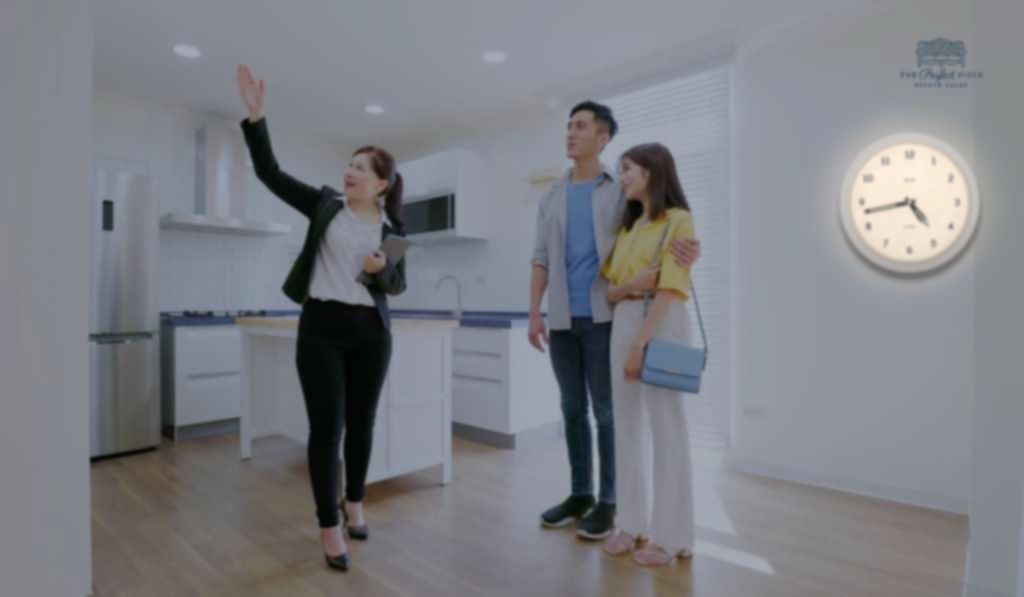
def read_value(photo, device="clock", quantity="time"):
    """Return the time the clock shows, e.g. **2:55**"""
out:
**4:43**
